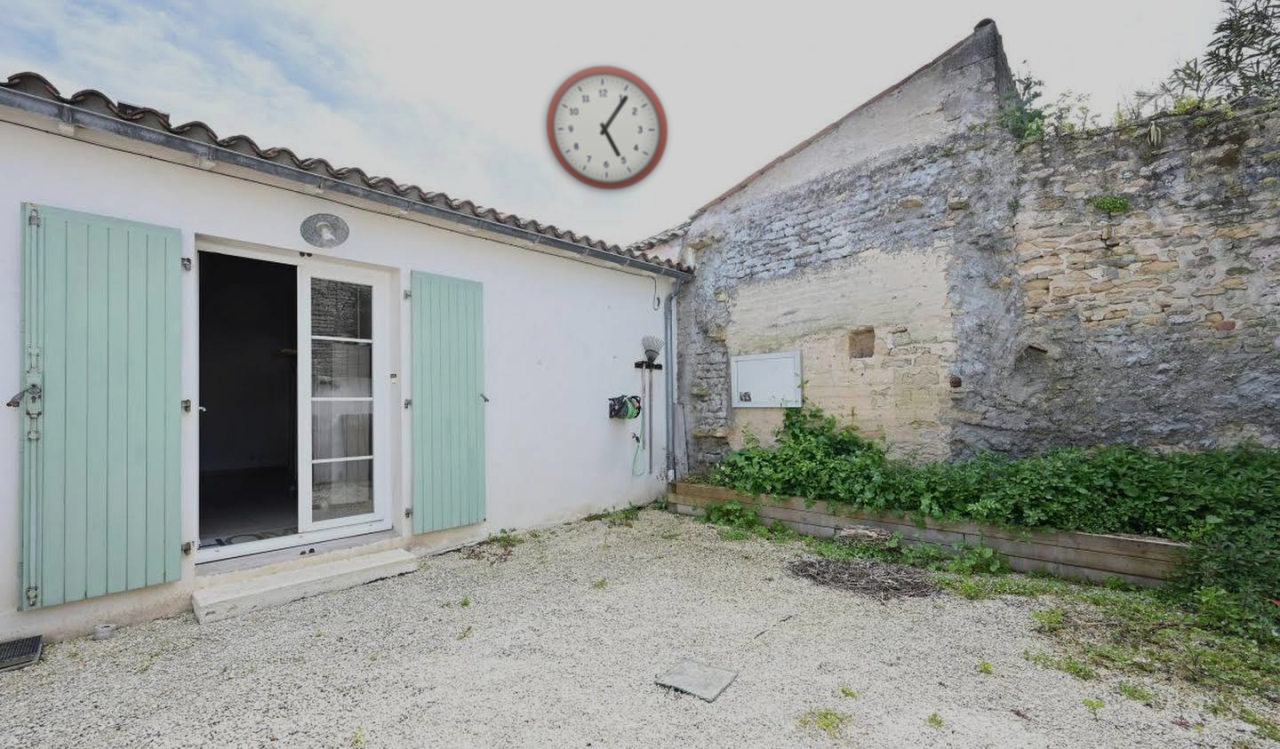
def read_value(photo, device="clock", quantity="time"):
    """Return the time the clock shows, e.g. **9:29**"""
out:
**5:06**
